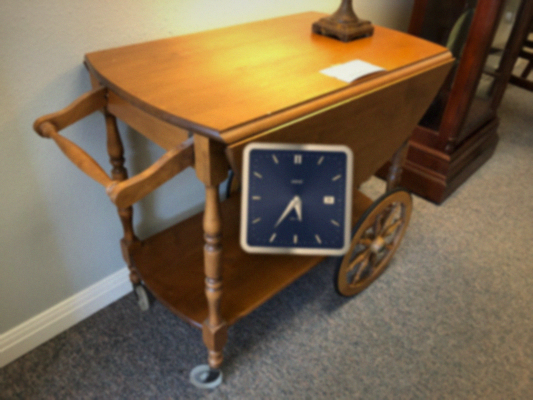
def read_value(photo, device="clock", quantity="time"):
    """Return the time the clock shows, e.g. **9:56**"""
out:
**5:36**
